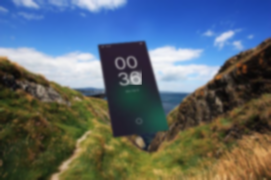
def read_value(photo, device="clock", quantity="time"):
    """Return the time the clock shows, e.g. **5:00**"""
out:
**0:36**
